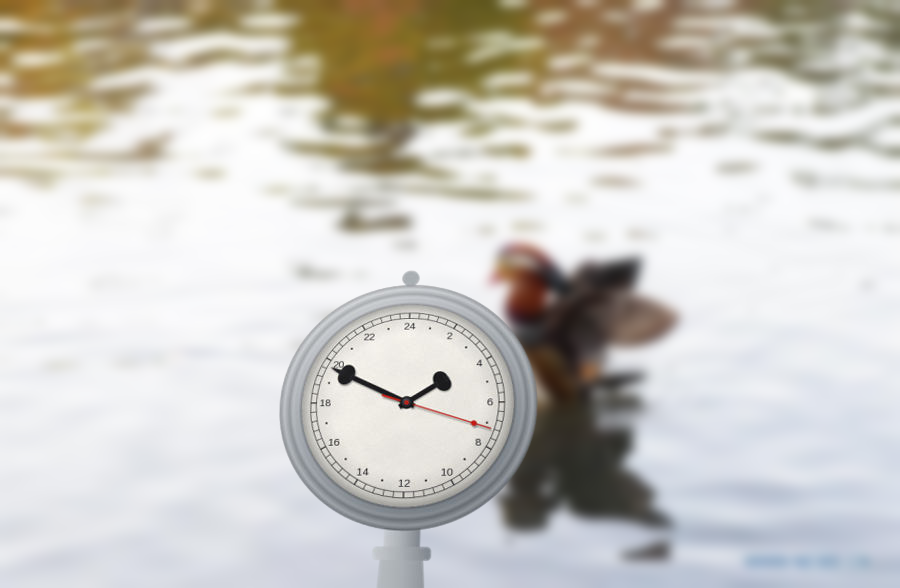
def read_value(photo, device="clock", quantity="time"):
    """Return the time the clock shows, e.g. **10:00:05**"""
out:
**3:49:18**
